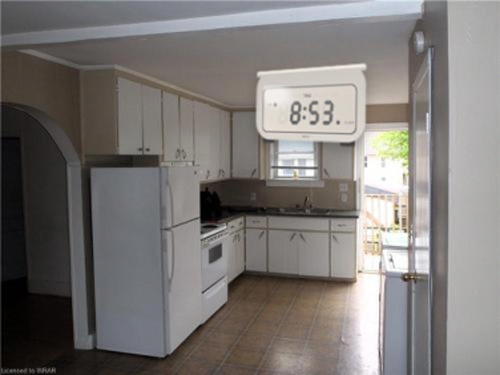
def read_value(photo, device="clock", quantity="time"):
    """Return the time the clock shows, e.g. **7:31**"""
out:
**8:53**
